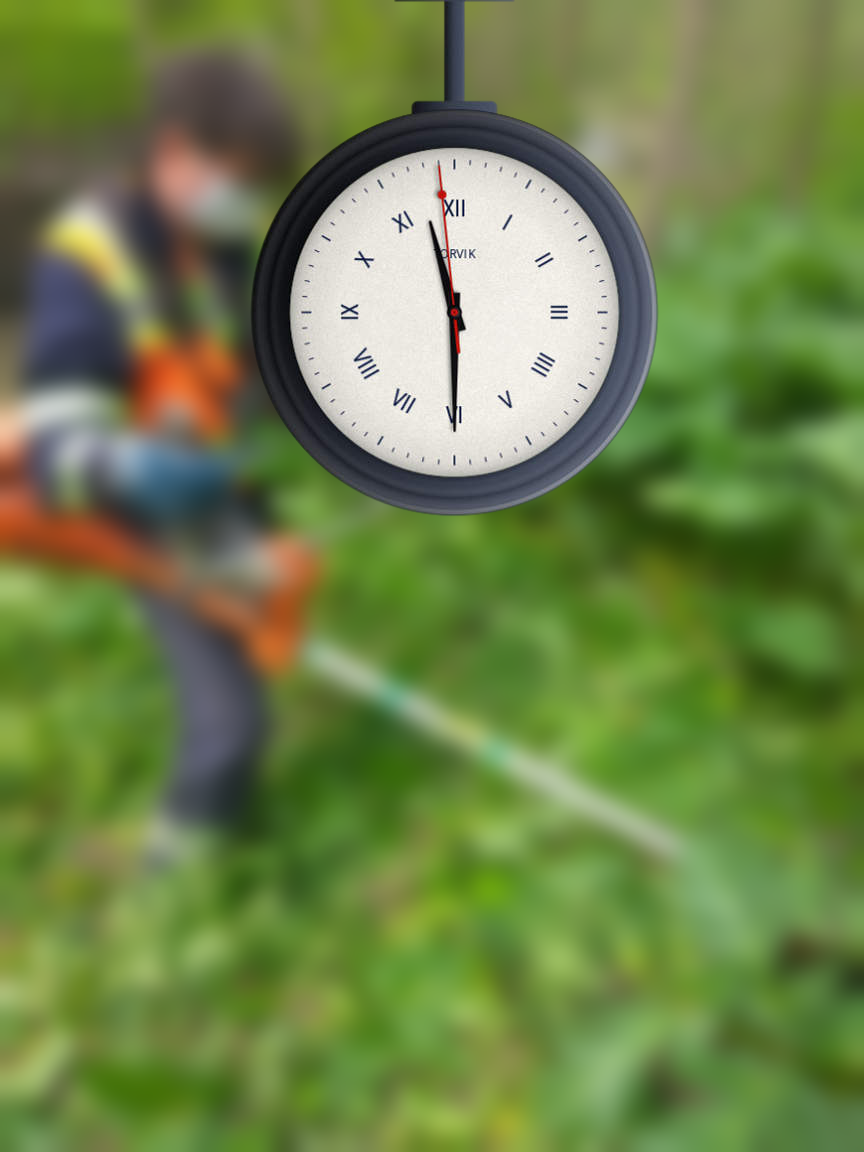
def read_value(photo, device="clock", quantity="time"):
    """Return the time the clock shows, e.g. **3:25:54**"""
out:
**11:29:59**
